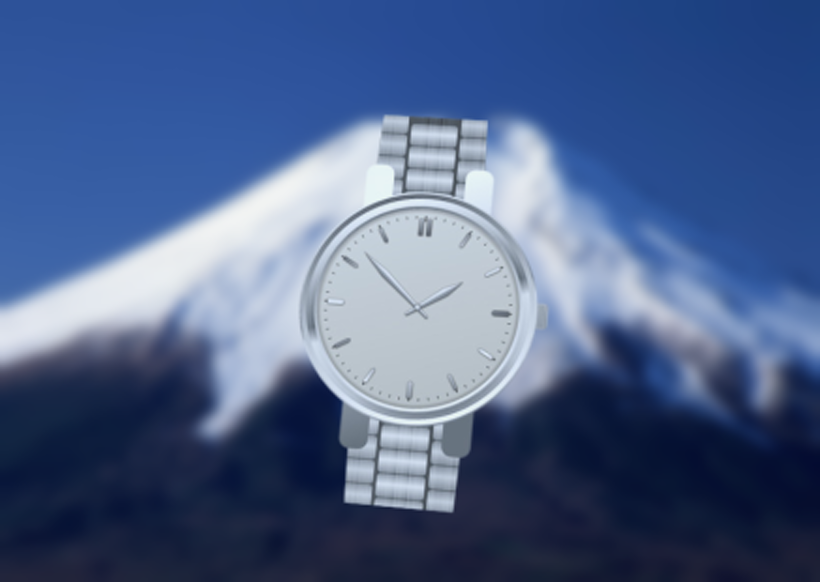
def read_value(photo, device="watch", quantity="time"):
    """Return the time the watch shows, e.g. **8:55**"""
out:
**1:52**
